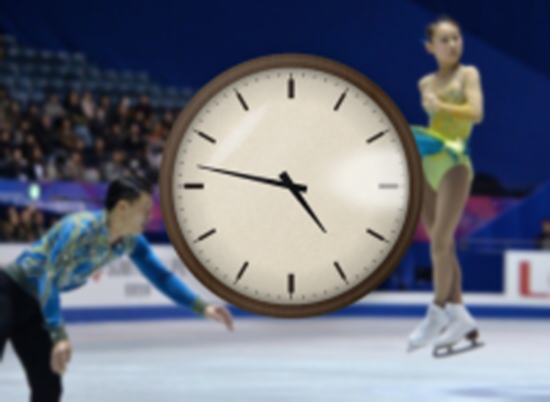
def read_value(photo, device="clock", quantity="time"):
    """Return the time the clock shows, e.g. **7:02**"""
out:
**4:47**
